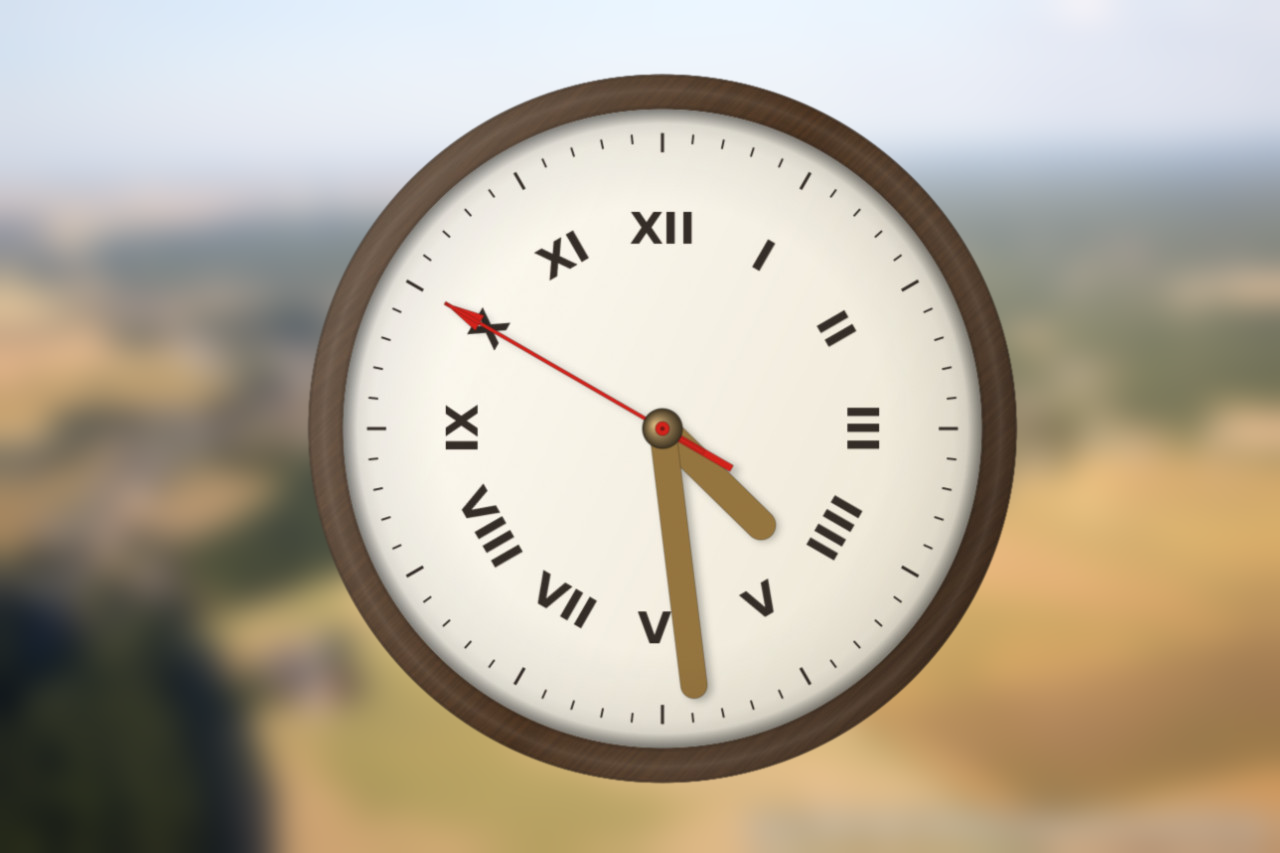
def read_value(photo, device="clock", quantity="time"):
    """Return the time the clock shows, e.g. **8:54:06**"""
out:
**4:28:50**
